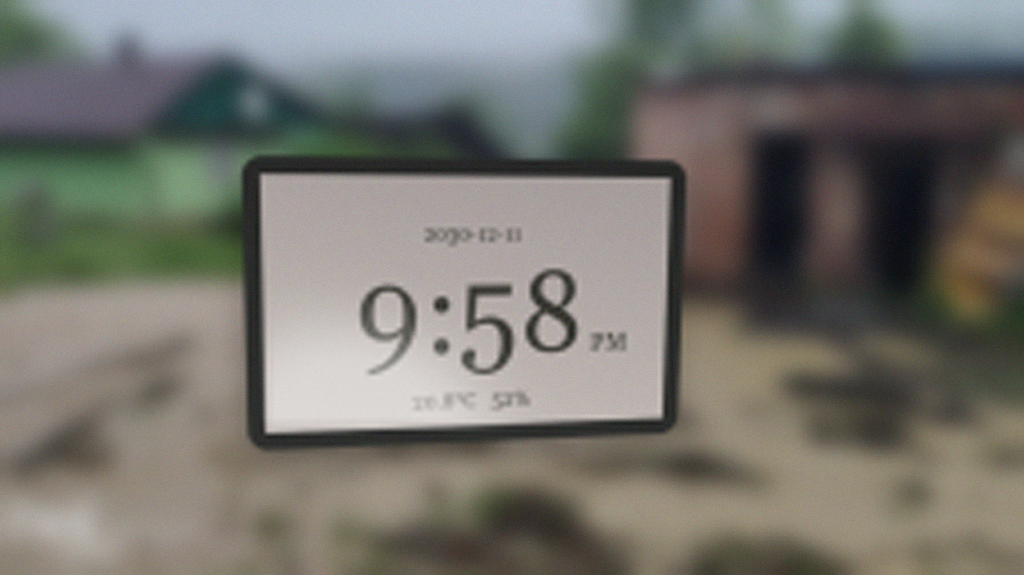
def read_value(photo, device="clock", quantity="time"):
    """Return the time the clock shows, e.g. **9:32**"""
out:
**9:58**
